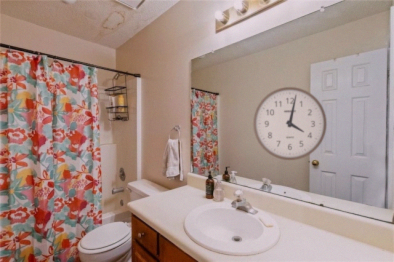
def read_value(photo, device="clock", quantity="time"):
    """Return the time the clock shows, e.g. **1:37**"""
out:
**4:02**
